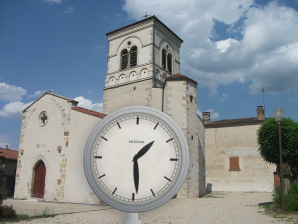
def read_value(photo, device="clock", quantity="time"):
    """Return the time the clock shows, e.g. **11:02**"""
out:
**1:29**
